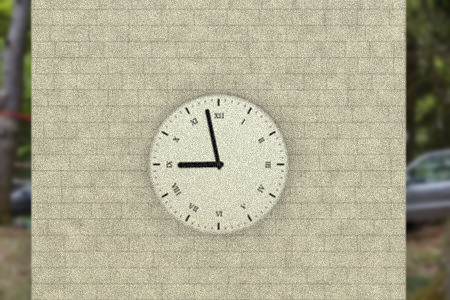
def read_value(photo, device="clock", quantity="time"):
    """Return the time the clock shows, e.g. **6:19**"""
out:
**8:58**
